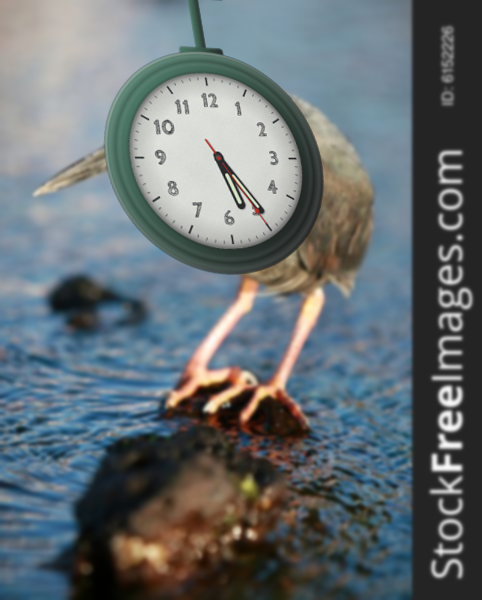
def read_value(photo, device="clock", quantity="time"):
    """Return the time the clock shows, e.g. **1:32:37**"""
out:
**5:24:25**
